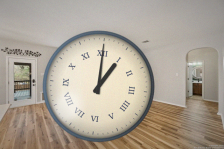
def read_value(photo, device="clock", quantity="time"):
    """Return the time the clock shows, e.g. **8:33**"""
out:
**1:00**
